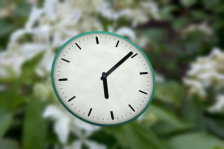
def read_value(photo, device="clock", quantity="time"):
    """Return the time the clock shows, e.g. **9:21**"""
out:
**6:09**
